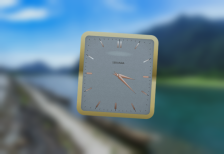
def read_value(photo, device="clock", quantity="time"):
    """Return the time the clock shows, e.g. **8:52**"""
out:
**3:22**
